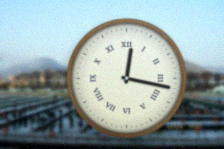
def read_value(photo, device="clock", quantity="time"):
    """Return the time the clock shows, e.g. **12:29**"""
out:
**12:17**
